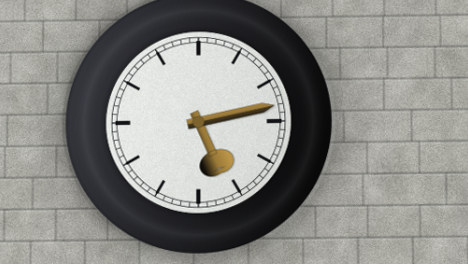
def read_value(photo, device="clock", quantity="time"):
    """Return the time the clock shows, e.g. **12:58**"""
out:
**5:13**
